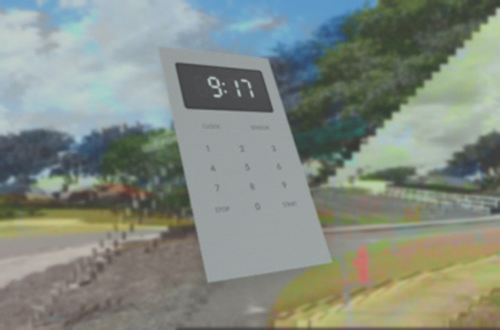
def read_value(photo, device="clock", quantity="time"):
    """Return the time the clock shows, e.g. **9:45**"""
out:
**9:17**
